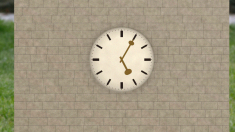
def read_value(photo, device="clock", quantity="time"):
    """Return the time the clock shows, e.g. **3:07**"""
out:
**5:05**
